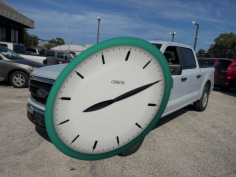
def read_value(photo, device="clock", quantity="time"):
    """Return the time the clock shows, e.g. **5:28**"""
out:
**8:10**
